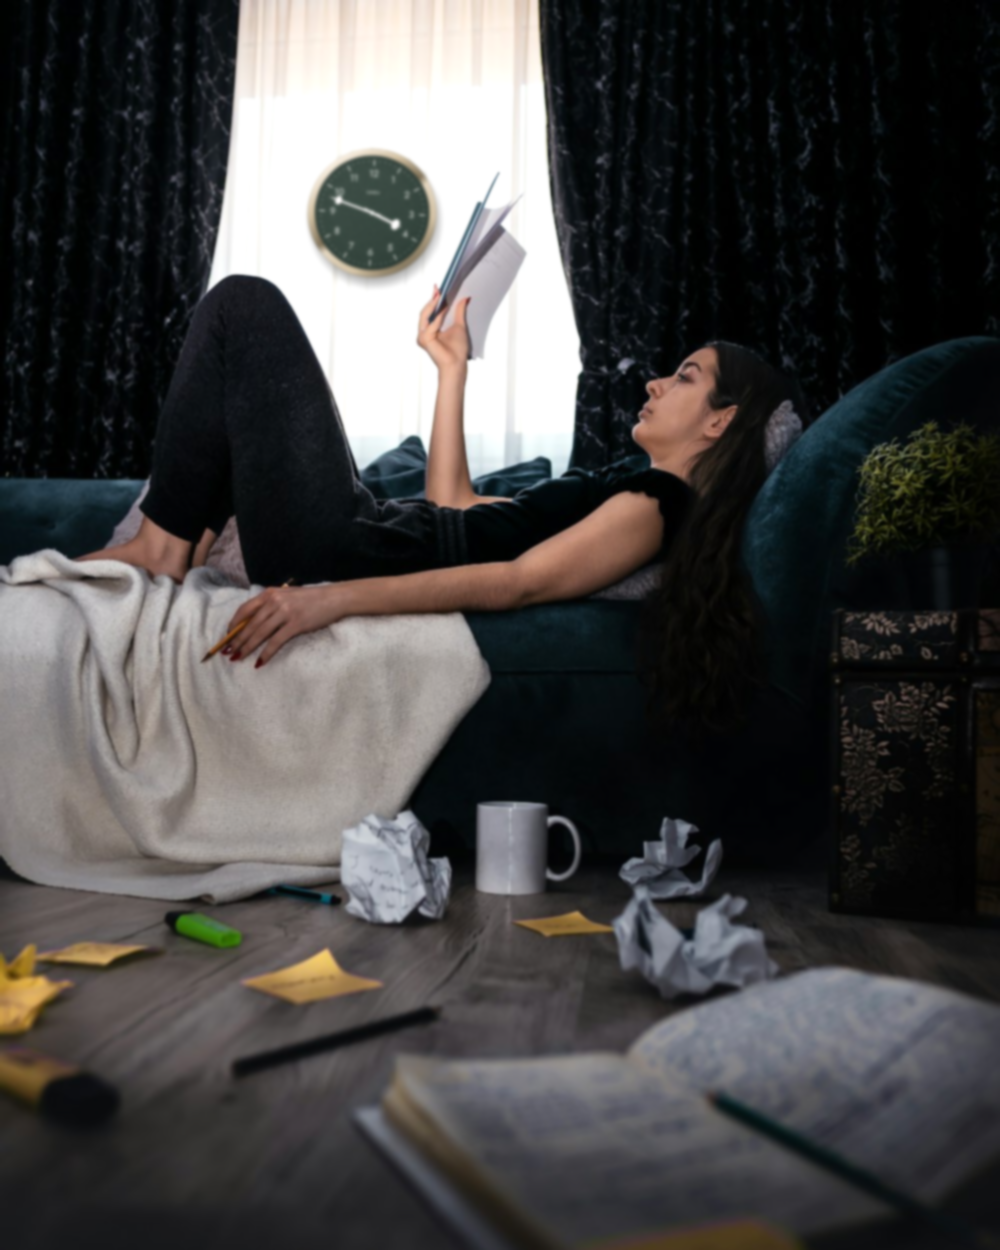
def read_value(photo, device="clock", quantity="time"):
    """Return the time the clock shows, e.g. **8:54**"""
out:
**3:48**
